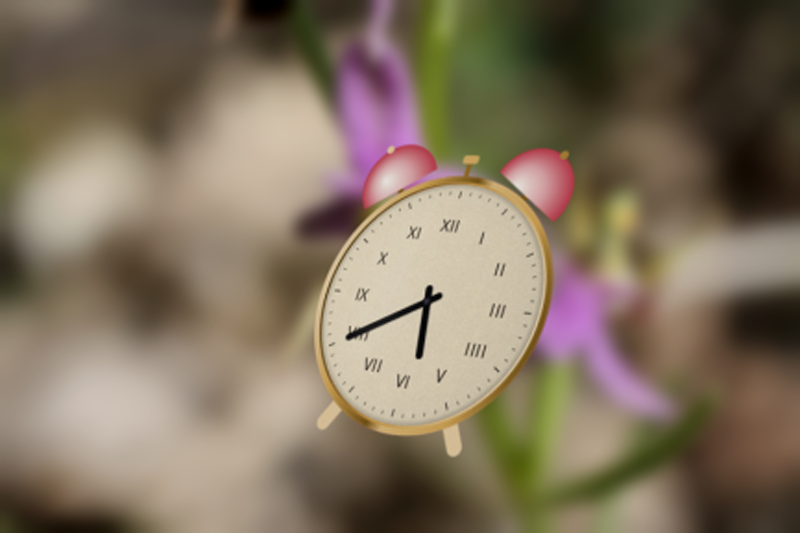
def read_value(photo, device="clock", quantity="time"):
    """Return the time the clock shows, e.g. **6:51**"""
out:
**5:40**
